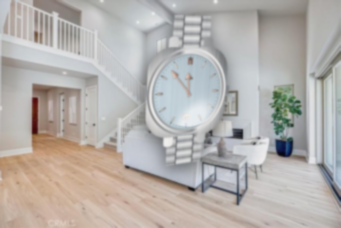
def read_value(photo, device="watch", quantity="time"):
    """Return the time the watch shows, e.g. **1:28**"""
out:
**11:53**
